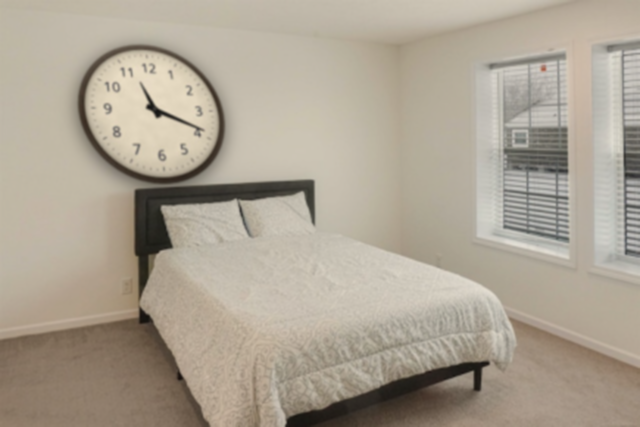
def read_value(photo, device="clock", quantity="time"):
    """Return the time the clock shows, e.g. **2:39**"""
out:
**11:19**
